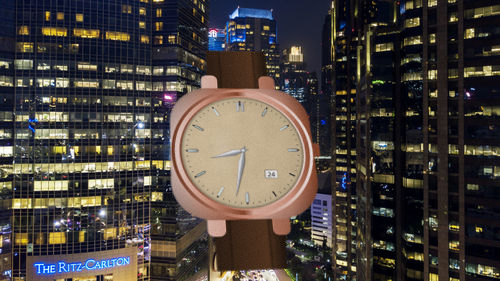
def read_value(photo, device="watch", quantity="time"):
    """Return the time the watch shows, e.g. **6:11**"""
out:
**8:32**
